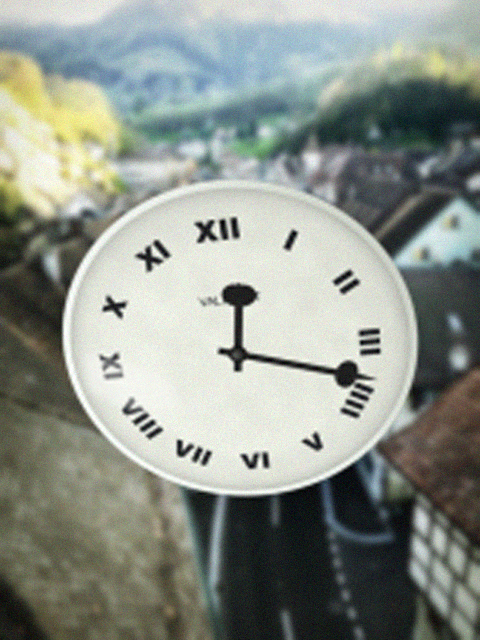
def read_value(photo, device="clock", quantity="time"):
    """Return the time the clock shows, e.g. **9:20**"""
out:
**12:18**
